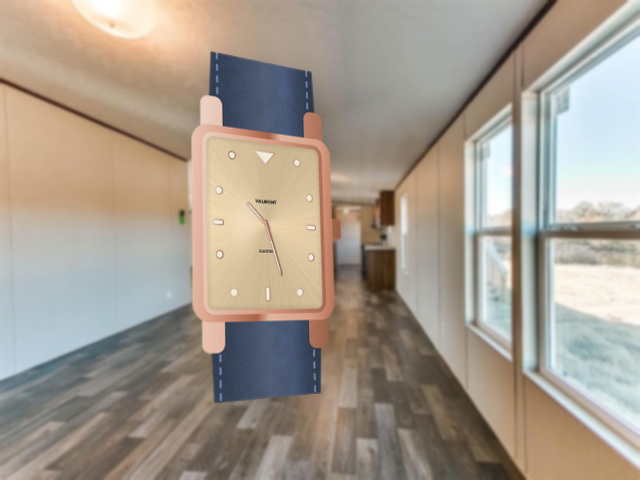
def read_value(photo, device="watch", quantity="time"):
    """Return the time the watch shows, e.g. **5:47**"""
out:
**10:27**
